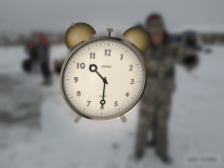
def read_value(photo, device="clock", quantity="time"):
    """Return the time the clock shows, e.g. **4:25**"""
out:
**10:30**
